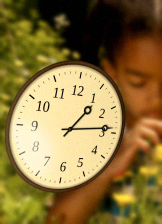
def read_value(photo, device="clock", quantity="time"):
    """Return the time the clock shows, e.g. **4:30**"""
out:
**1:14**
